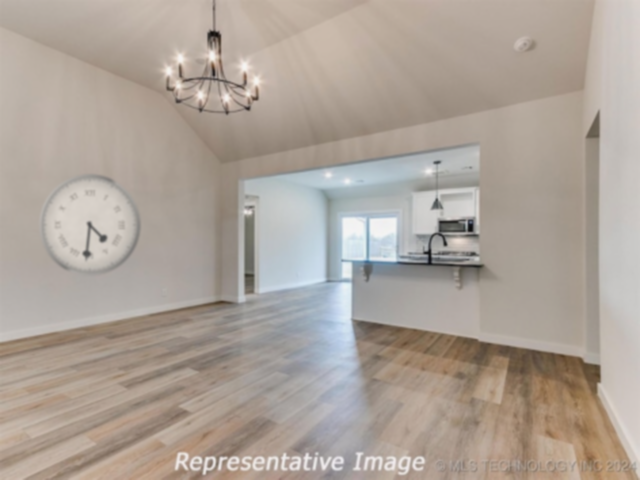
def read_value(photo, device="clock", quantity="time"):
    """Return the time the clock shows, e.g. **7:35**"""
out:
**4:31**
